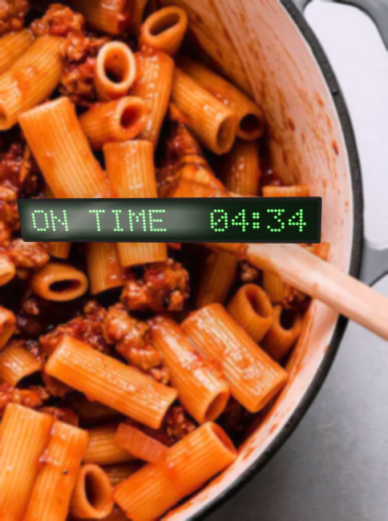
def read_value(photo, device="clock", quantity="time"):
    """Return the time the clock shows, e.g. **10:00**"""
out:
**4:34**
